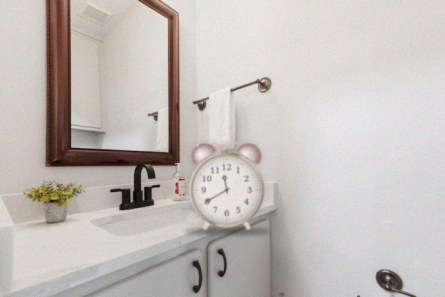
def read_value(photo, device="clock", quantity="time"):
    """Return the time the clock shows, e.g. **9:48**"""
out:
**11:40**
